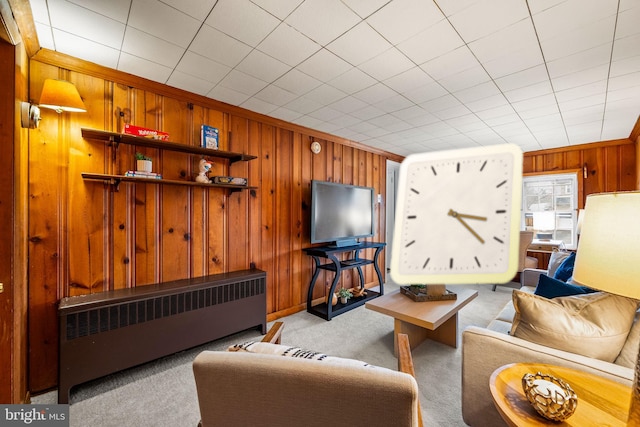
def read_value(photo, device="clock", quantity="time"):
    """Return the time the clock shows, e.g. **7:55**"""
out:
**3:22**
